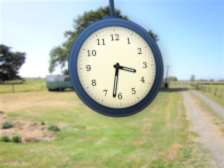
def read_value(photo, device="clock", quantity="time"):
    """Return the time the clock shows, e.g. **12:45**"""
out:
**3:32**
